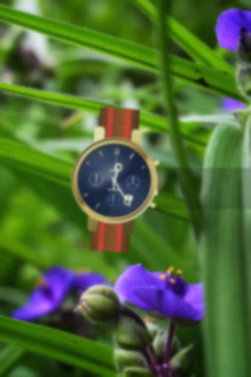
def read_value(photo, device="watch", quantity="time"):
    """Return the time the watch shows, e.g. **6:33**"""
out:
**12:24**
